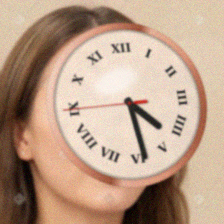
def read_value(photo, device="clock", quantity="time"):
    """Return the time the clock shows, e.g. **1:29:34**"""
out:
**4:28:45**
